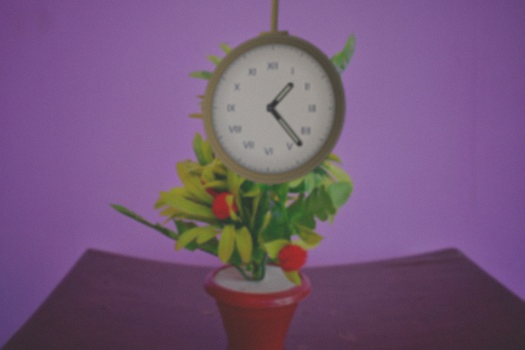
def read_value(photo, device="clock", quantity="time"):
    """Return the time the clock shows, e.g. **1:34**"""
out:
**1:23**
